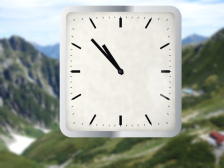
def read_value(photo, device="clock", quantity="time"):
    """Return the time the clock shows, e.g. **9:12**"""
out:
**10:53**
